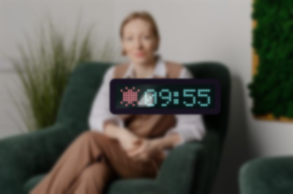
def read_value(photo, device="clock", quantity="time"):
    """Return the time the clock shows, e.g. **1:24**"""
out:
**9:55**
